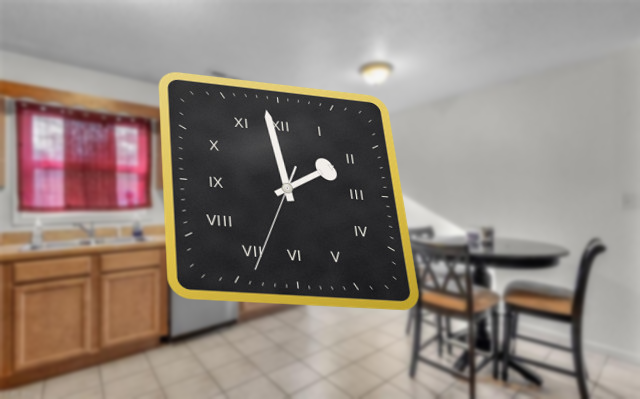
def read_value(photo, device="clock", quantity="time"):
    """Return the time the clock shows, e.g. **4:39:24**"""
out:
**1:58:34**
